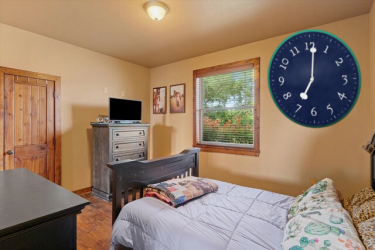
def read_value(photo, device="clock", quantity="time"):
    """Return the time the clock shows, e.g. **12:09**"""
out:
**7:01**
